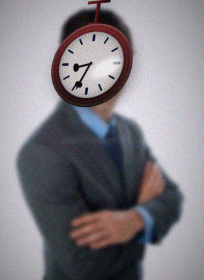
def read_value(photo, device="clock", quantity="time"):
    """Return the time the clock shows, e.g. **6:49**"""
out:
**8:34**
